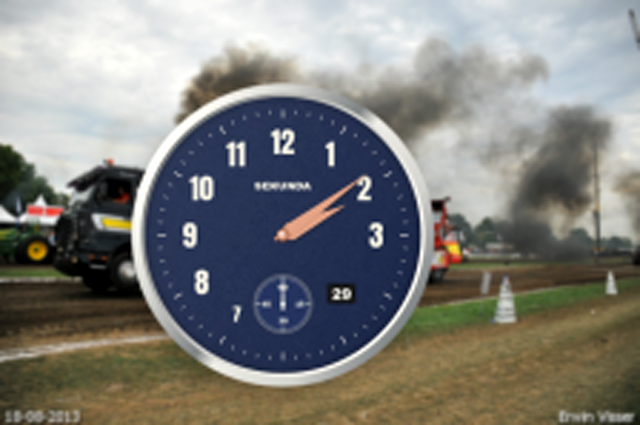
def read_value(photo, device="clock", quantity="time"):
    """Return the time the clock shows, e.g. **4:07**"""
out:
**2:09**
